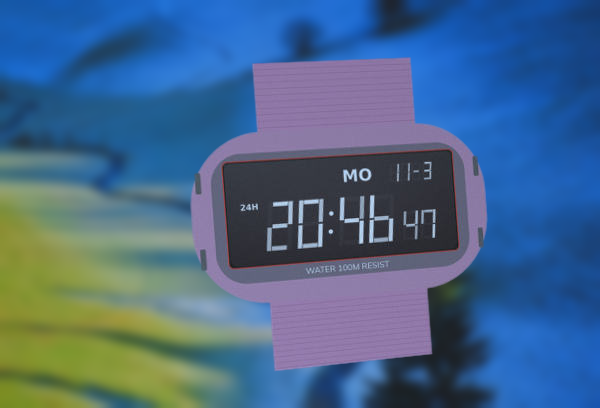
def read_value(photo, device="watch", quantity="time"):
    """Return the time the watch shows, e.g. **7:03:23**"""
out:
**20:46:47**
